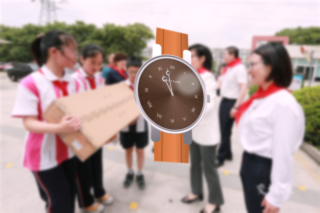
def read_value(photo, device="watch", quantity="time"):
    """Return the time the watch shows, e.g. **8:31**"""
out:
**10:58**
